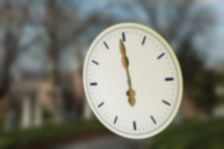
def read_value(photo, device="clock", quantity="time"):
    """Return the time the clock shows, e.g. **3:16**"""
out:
**5:59**
